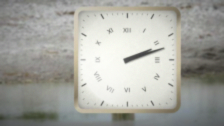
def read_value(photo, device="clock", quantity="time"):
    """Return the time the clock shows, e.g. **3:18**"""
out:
**2:12**
